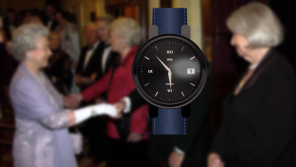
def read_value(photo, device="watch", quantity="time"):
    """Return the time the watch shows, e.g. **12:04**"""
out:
**5:53**
